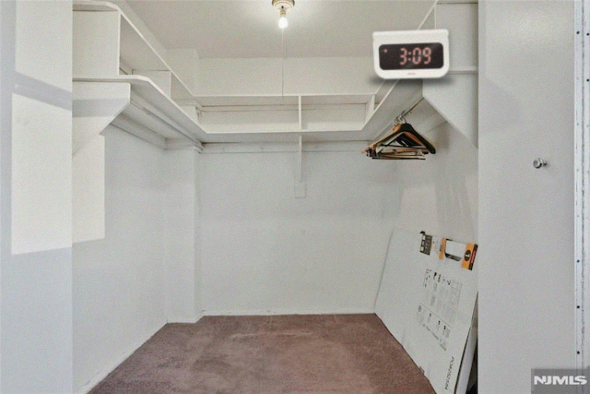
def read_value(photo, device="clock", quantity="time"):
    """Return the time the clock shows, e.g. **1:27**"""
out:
**3:09**
